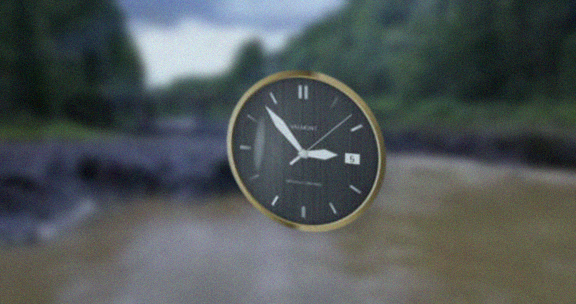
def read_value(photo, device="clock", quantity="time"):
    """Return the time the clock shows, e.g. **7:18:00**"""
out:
**2:53:08**
